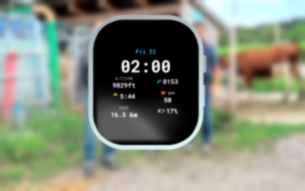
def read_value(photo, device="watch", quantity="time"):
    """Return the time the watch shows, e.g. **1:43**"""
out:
**2:00**
